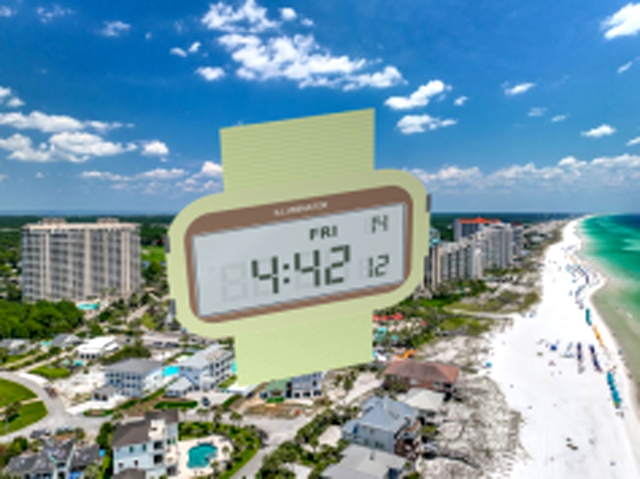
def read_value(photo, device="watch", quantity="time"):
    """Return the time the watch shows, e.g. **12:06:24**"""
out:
**4:42:12**
